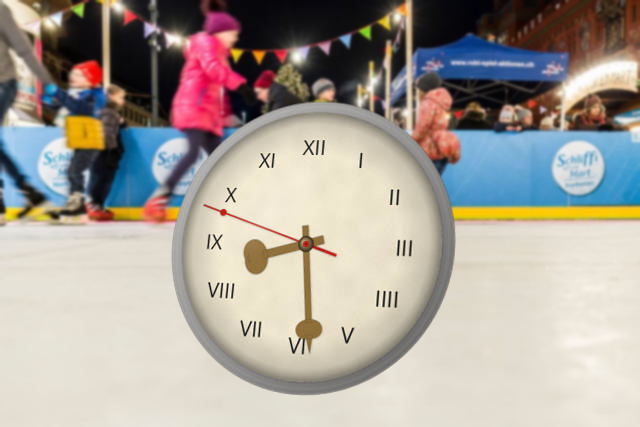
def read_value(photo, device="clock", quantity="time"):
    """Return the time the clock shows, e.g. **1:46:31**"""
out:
**8:28:48**
